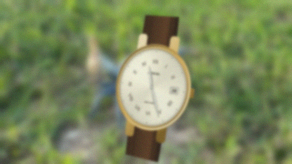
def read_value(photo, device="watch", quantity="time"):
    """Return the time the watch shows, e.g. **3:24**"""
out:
**11:26**
